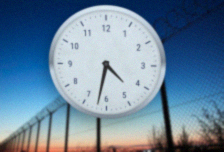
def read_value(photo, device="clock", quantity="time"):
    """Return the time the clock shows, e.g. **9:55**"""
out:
**4:32**
